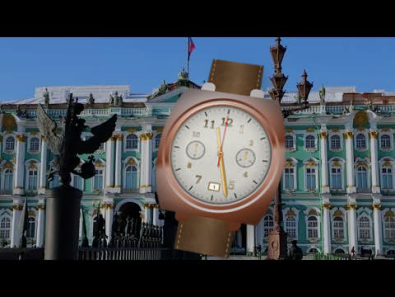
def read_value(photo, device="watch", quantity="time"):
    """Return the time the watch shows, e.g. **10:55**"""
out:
**11:27**
